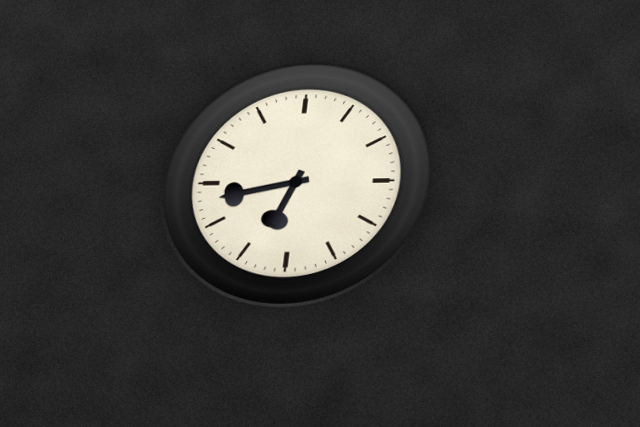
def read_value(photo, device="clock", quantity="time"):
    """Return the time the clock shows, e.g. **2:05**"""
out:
**6:43**
